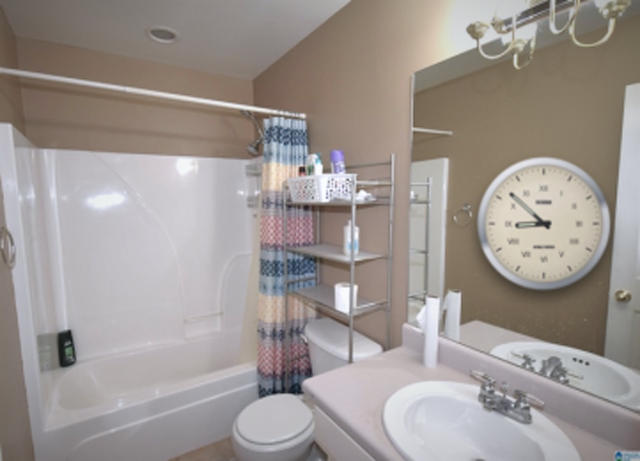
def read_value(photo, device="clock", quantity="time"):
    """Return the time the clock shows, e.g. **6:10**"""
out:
**8:52**
